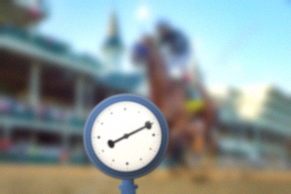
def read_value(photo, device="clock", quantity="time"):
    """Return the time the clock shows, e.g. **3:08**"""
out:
**8:11**
